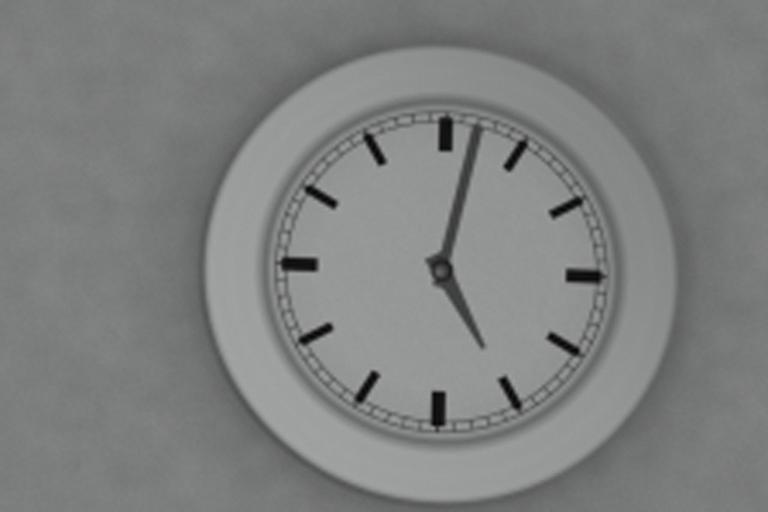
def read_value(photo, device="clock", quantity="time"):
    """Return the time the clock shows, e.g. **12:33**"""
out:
**5:02**
